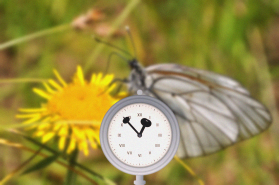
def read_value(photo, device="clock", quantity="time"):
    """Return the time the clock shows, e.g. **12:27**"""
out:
**12:53**
